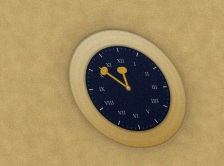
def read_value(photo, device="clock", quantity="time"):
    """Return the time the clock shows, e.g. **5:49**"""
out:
**11:52**
